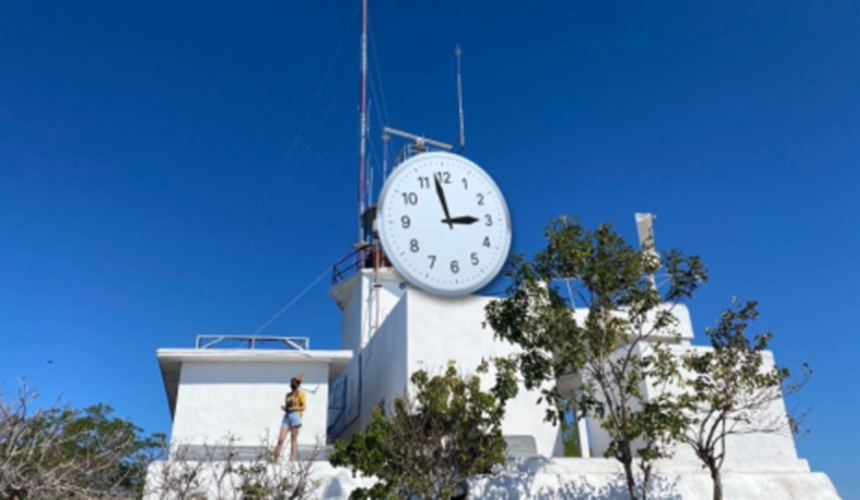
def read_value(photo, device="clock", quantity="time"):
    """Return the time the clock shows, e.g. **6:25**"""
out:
**2:58**
